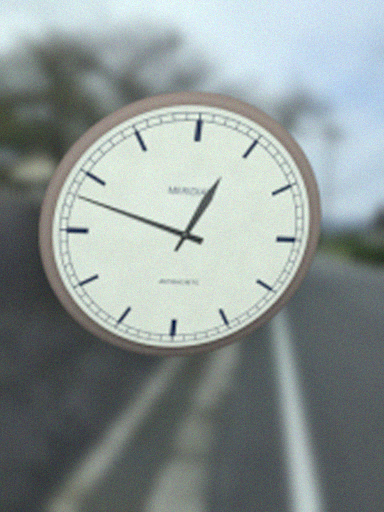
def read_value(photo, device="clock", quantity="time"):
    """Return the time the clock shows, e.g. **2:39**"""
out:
**12:48**
